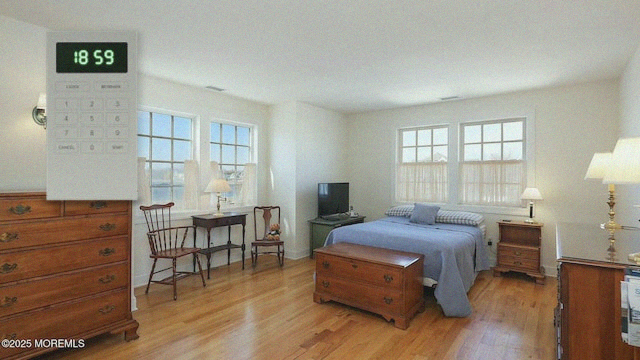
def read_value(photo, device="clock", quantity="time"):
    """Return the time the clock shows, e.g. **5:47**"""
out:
**18:59**
